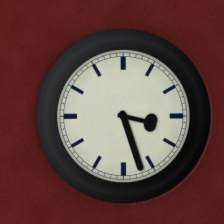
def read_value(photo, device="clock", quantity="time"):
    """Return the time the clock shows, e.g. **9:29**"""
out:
**3:27**
